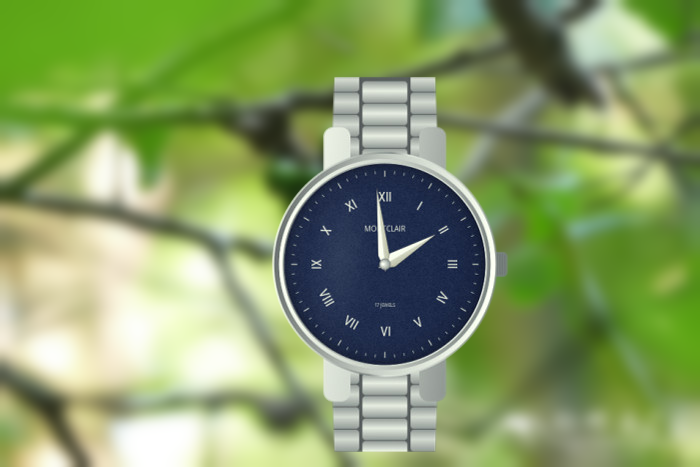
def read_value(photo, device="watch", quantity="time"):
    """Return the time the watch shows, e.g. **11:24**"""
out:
**1:59**
